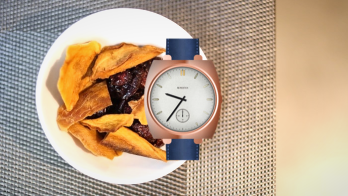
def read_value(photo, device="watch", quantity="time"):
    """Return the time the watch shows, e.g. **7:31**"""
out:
**9:36**
